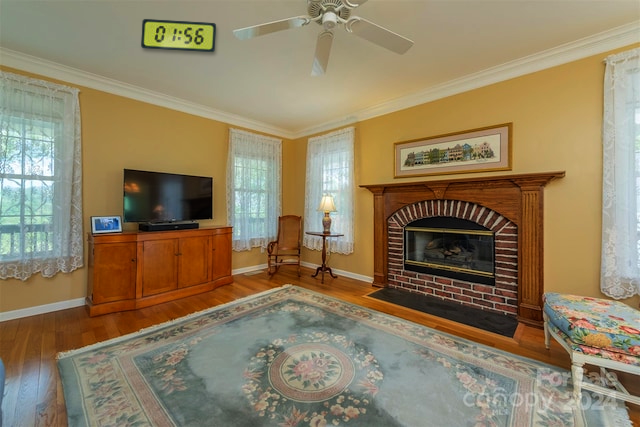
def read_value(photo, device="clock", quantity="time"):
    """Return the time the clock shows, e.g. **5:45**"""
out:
**1:56**
